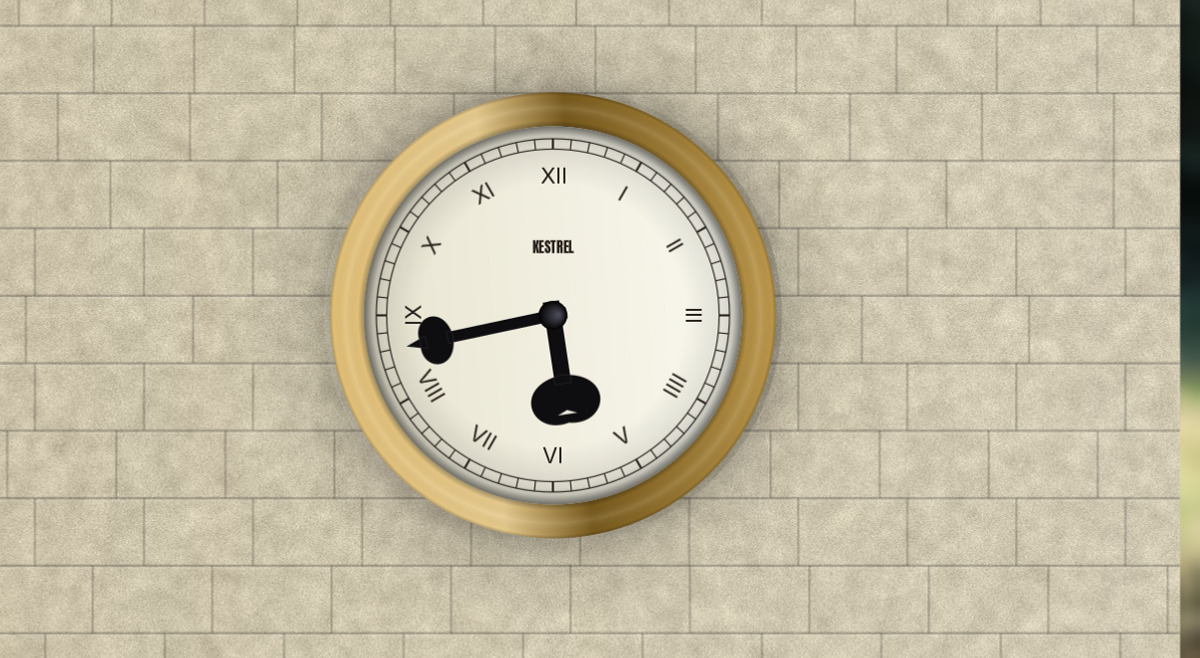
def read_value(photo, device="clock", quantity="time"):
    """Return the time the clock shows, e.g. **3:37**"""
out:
**5:43**
